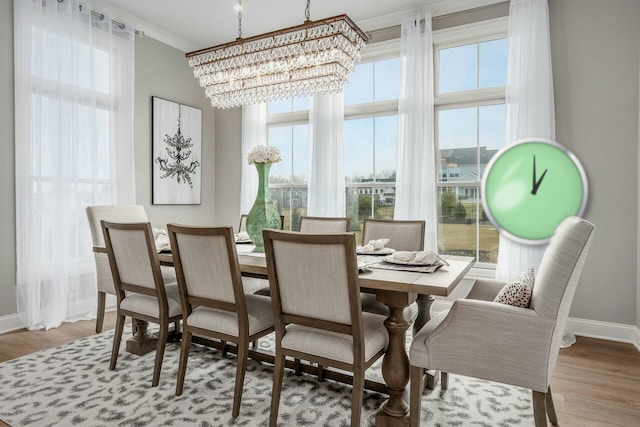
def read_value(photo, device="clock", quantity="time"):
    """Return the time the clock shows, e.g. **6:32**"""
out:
**1:00**
